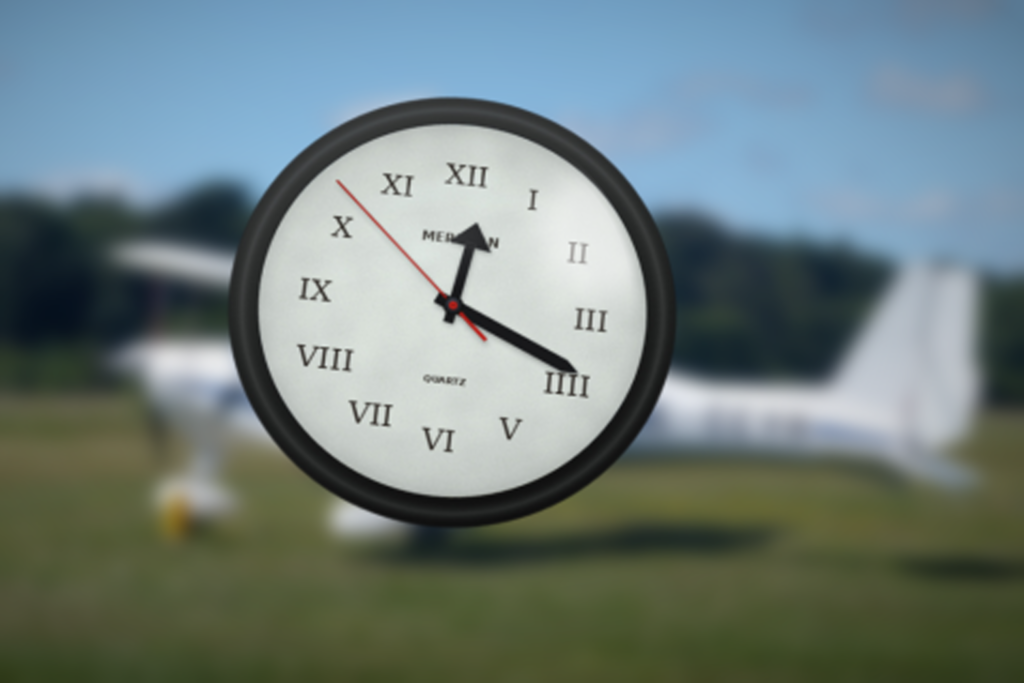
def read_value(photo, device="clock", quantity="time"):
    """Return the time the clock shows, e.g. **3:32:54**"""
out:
**12:18:52**
